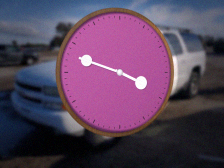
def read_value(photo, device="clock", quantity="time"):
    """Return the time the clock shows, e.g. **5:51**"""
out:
**3:48**
